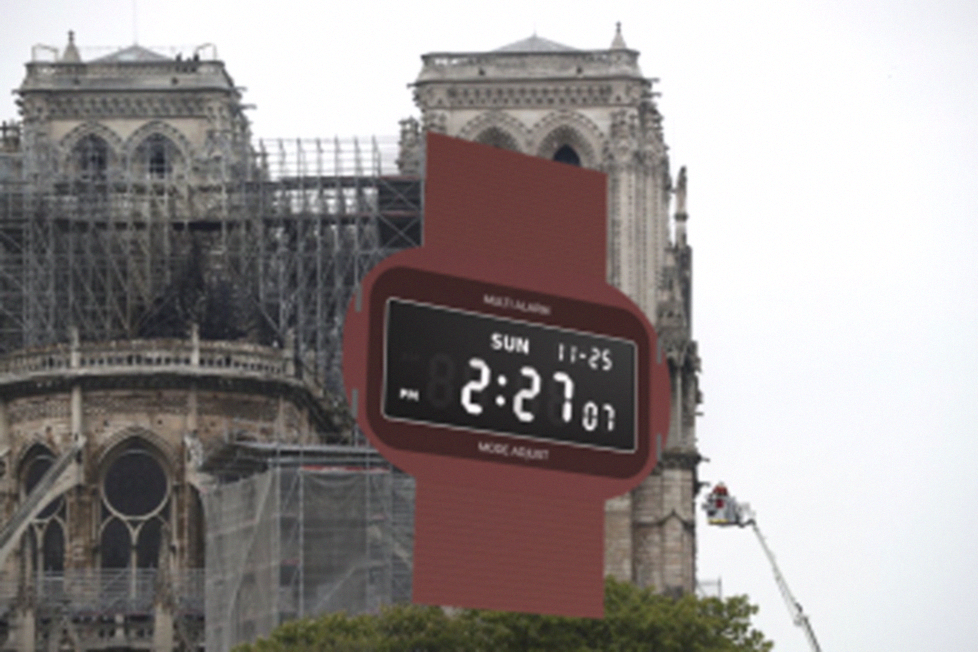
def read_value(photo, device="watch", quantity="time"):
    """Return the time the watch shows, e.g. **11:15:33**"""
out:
**2:27:07**
